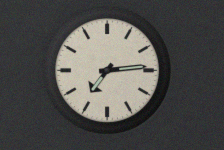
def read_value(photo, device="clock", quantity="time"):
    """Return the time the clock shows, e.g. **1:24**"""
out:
**7:14**
